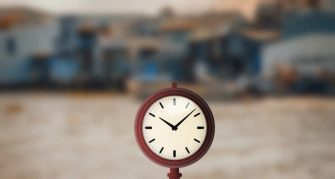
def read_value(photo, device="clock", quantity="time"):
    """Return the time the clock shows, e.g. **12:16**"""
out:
**10:08**
